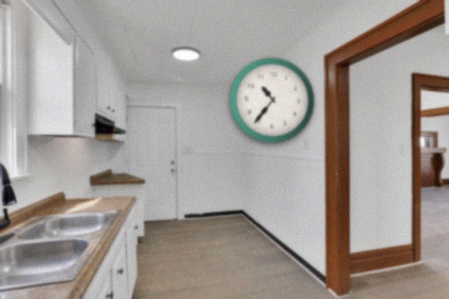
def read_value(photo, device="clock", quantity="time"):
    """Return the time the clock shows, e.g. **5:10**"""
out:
**10:36**
